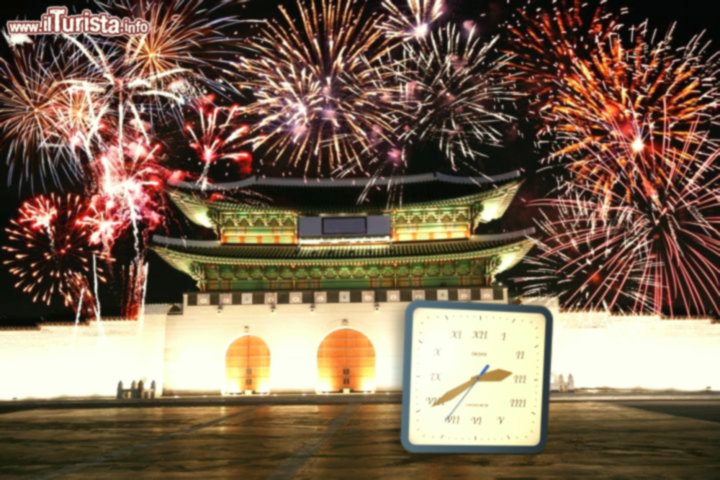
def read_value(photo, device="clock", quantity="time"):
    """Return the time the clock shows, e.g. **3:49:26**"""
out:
**2:39:36**
